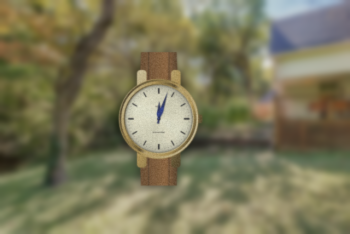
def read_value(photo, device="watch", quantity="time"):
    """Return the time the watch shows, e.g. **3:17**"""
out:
**12:03**
